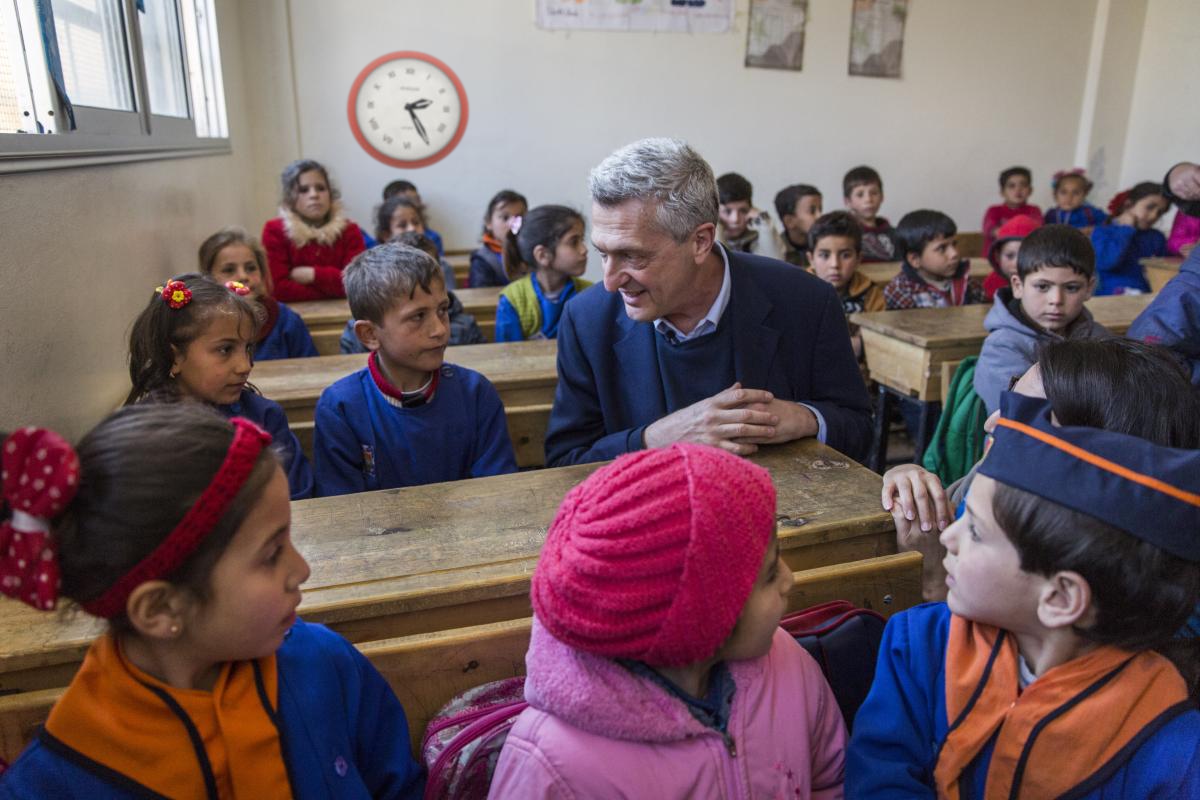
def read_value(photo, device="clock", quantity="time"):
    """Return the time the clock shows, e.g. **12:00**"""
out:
**2:25**
